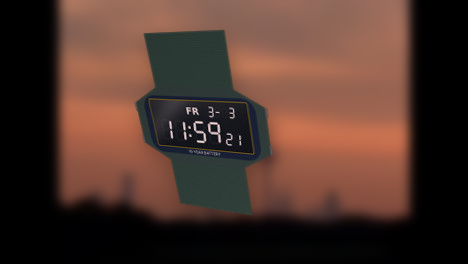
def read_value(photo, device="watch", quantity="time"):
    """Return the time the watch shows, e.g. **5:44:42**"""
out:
**11:59:21**
